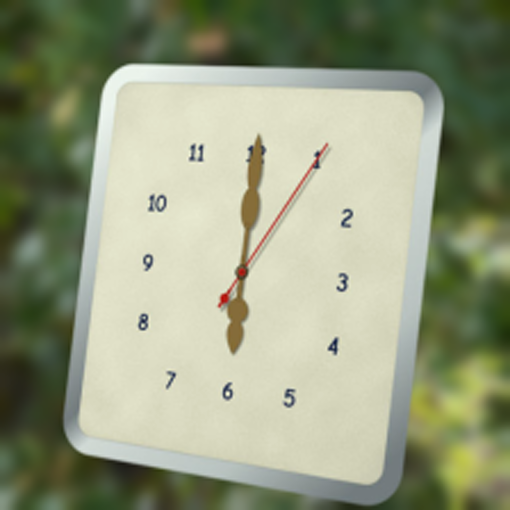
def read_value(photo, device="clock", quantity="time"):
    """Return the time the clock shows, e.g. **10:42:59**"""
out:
**6:00:05**
